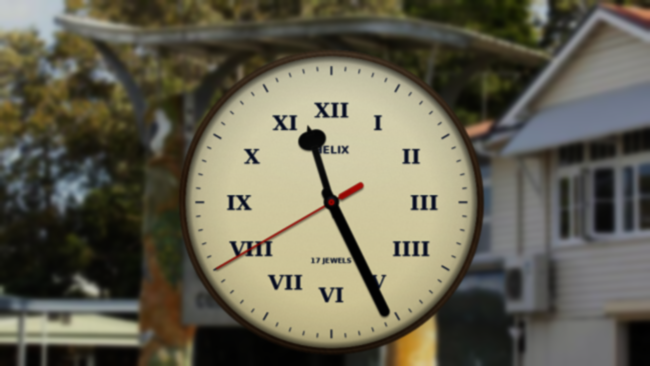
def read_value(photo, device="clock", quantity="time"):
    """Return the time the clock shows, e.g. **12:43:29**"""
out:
**11:25:40**
